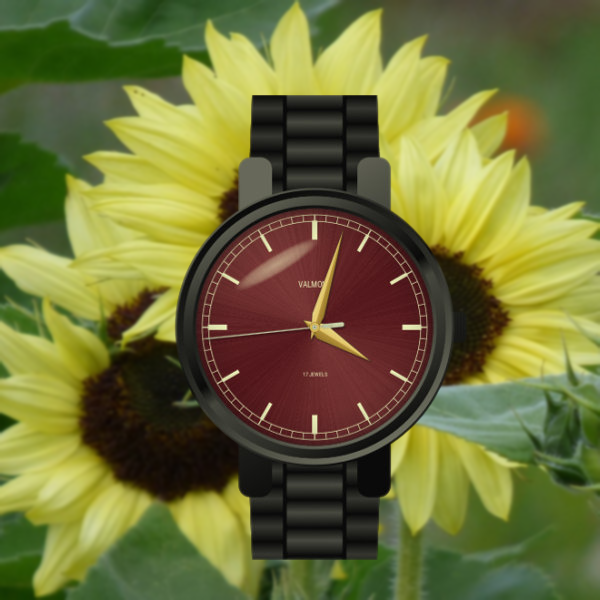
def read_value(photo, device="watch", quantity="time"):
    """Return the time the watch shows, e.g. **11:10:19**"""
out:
**4:02:44**
